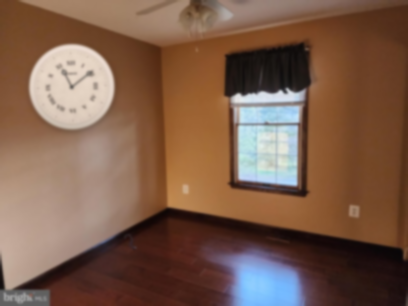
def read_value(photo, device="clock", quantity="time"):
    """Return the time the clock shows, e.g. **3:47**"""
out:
**11:09**
